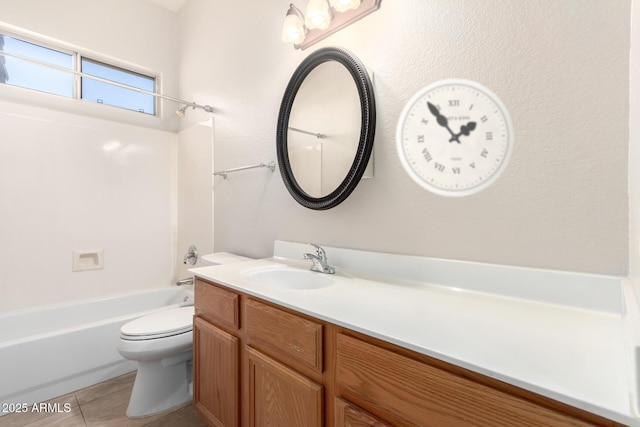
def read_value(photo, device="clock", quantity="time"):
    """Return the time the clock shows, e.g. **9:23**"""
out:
**1:54**
